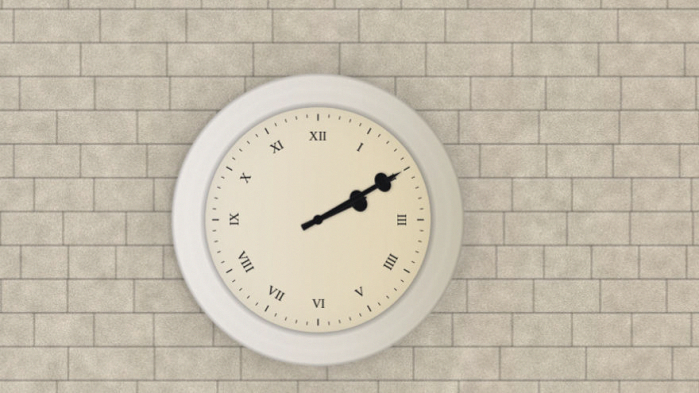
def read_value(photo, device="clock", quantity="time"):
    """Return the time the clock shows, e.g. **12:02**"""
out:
**2:10**
